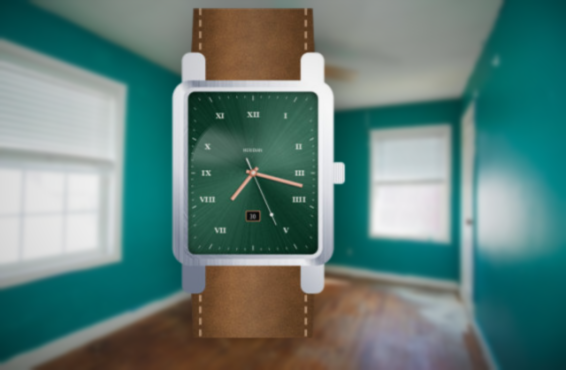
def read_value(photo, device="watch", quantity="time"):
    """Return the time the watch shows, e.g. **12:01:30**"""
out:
**7:17:26**
